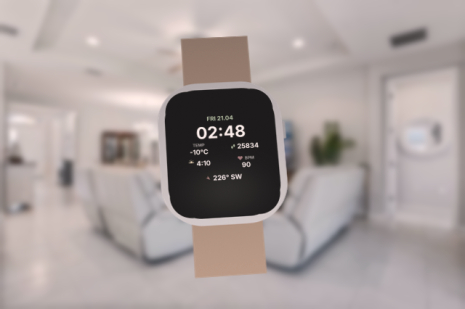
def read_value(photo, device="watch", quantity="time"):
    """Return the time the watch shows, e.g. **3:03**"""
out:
**2:48**
